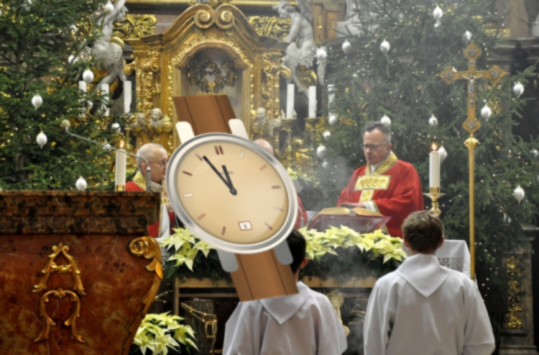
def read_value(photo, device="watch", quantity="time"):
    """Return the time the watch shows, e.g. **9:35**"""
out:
**11:56**
